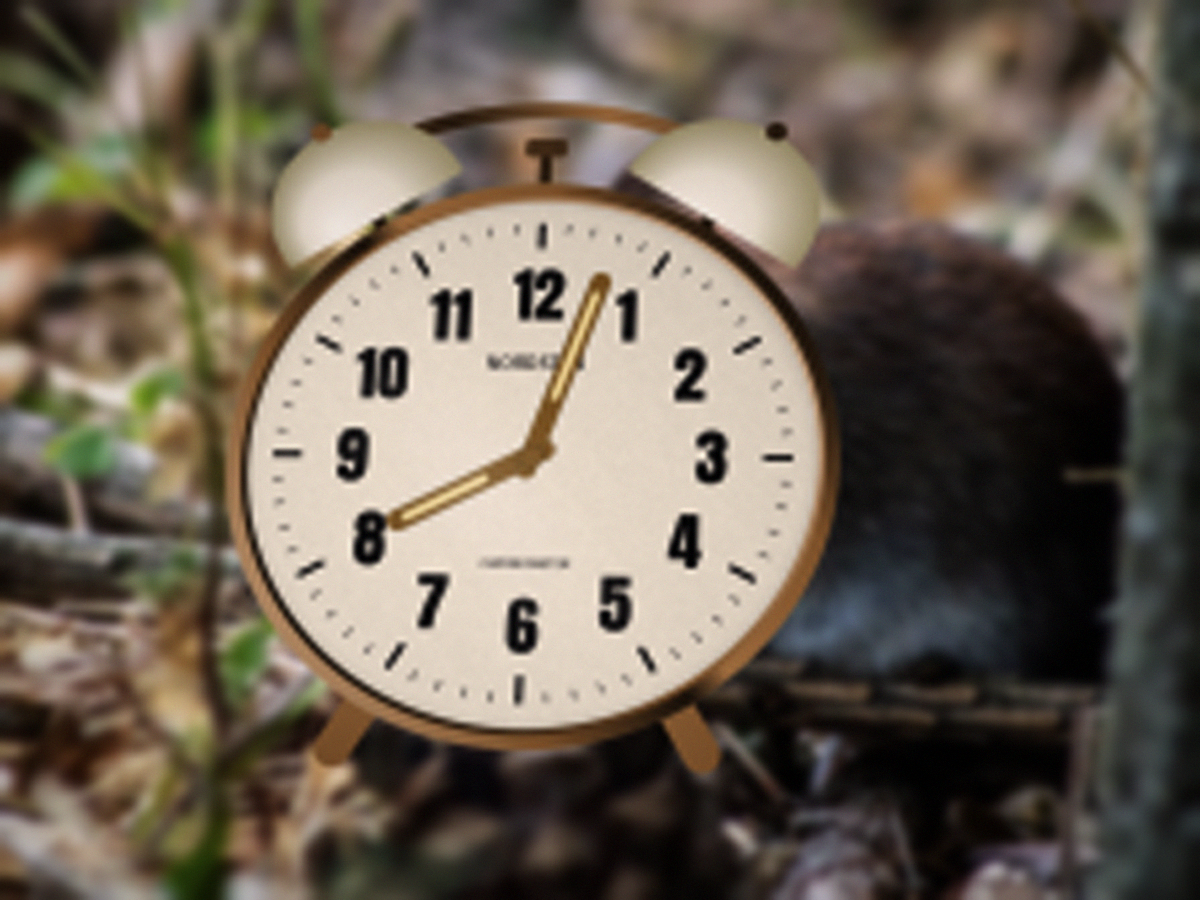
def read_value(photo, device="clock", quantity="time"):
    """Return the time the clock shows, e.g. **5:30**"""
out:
**8:03**
